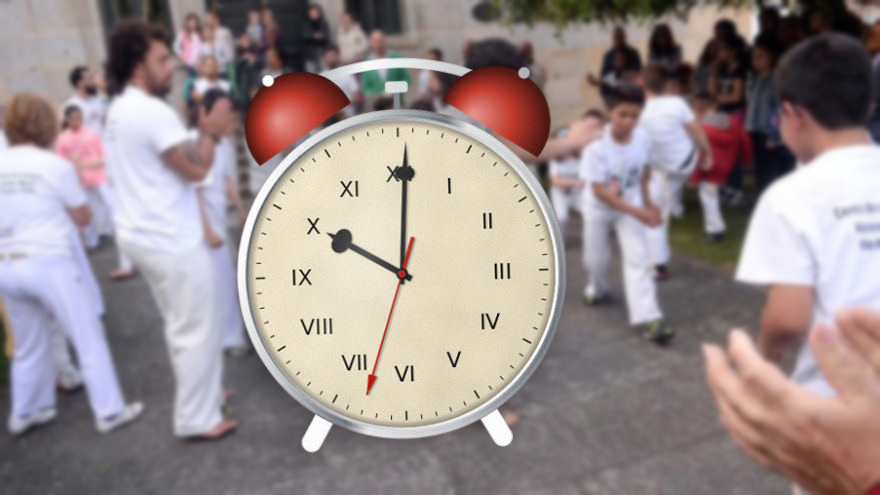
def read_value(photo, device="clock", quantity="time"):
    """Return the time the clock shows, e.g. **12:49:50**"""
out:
**10:00:33**
